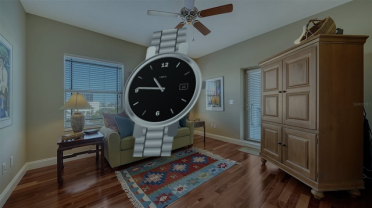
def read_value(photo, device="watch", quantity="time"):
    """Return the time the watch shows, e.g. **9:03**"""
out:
**10:46**
